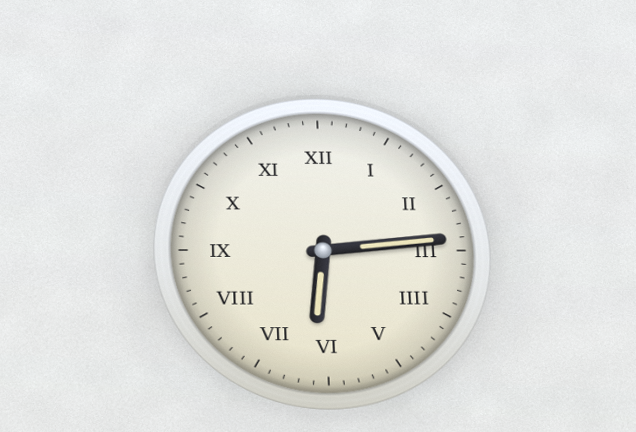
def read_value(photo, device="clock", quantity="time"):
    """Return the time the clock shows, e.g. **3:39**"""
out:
**6:14**
